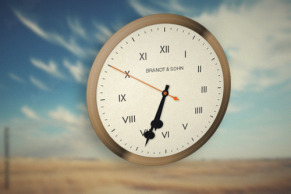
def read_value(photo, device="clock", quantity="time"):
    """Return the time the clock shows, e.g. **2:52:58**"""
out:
**6:33:50**
